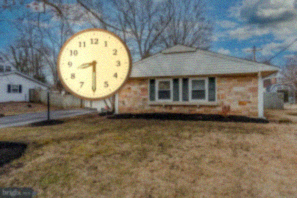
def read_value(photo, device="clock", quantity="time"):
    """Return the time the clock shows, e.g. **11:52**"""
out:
**8:30**
